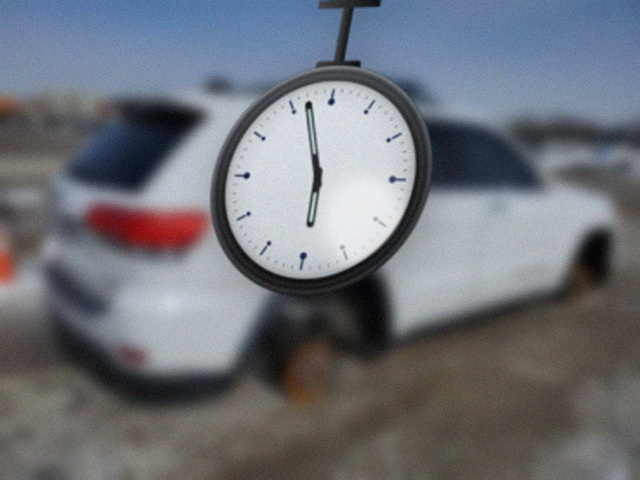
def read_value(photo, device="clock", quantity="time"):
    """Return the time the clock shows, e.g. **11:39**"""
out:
**5:57**
